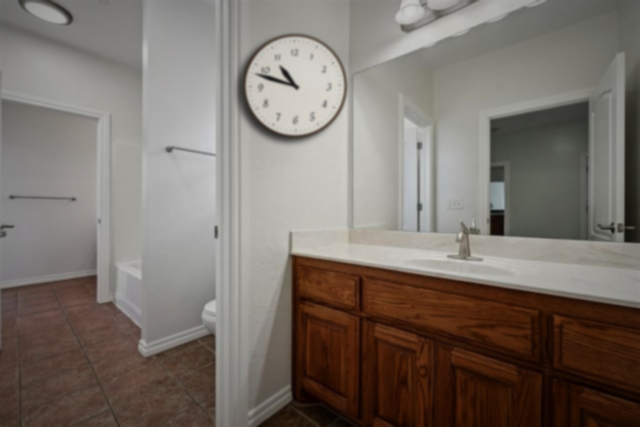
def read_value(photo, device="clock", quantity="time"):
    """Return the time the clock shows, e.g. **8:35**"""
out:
**10:48**
